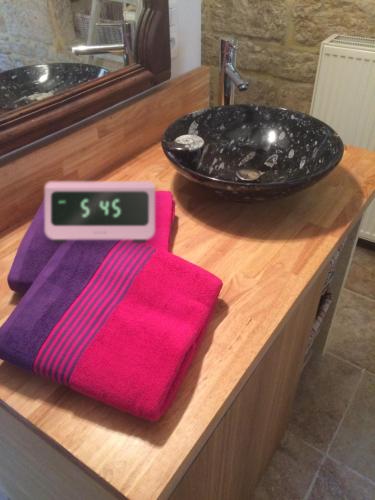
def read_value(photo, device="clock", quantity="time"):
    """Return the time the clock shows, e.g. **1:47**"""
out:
**5:45**
